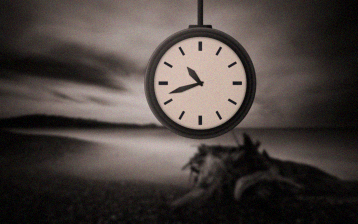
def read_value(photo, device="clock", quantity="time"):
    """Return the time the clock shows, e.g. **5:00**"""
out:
**10:42**
